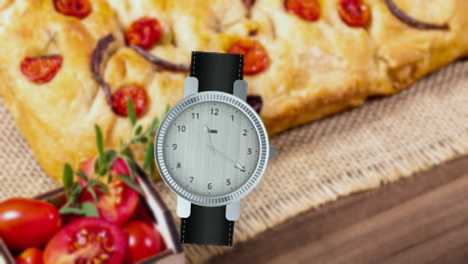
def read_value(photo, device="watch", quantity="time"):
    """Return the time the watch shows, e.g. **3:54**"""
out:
**11:20**
